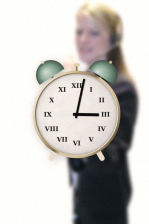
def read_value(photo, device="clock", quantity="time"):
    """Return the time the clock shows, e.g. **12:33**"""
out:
**3:02**
